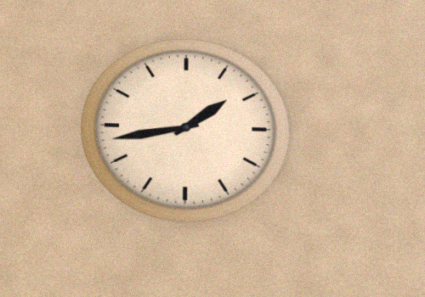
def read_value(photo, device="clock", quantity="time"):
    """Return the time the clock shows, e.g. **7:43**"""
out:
**1:43**
